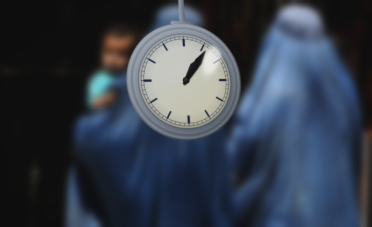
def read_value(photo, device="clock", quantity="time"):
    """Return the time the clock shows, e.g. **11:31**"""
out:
**1:06**
